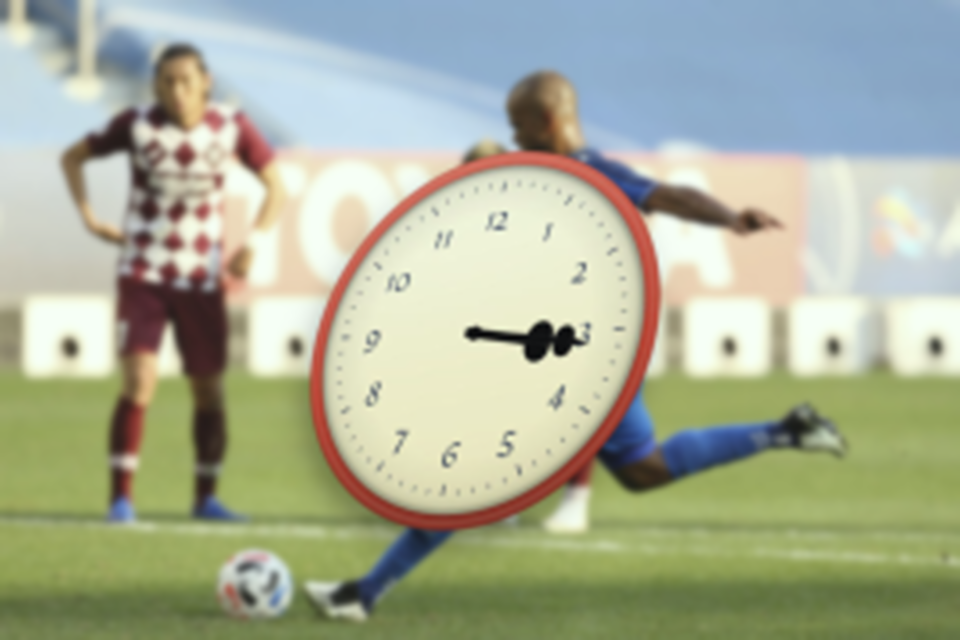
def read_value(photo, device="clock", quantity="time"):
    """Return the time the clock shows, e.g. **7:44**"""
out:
**3:16**
